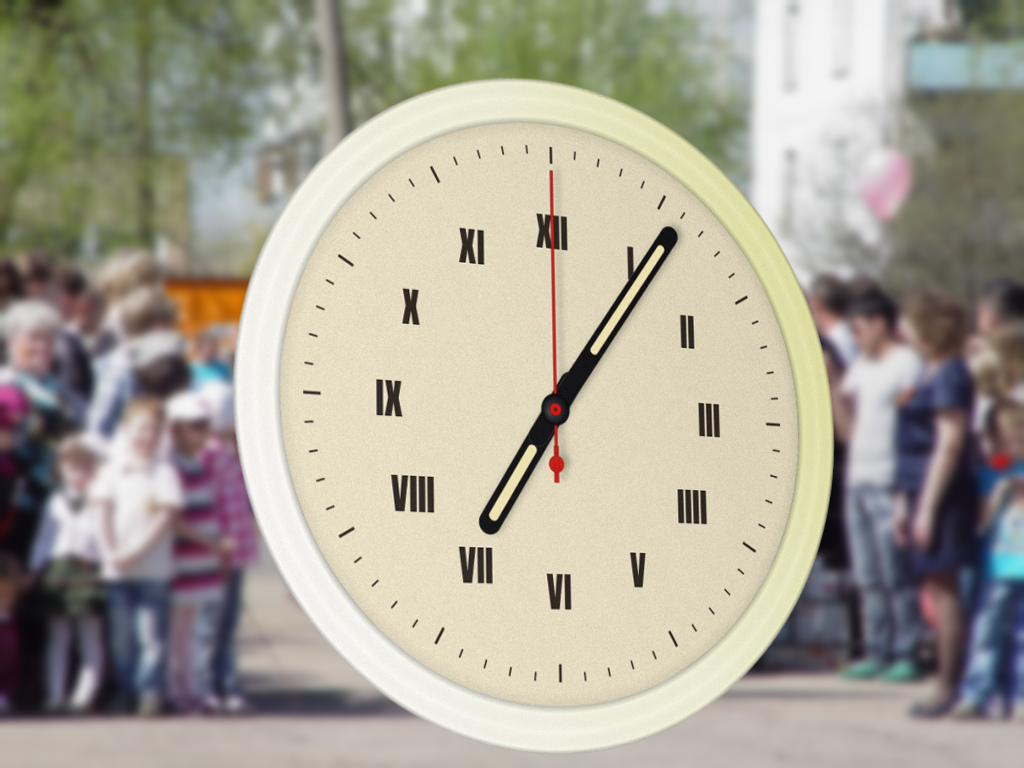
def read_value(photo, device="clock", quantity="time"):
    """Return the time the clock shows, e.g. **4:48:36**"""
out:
**7:06:00**
